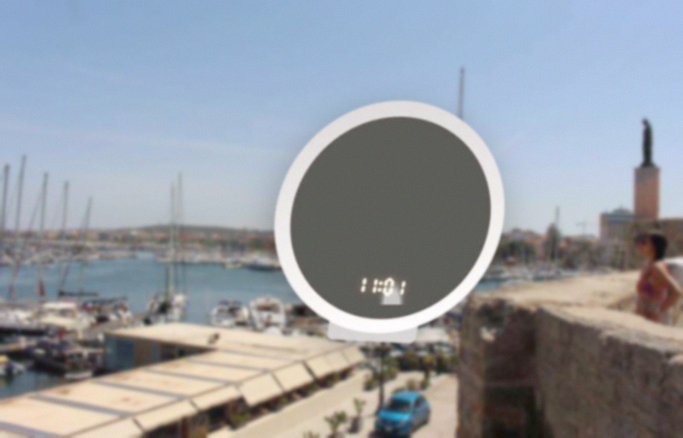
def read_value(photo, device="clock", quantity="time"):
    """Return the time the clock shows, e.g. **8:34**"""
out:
**11:01**
